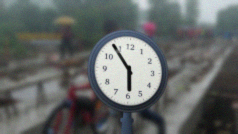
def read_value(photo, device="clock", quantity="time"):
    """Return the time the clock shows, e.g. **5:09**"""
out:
**5:54**
